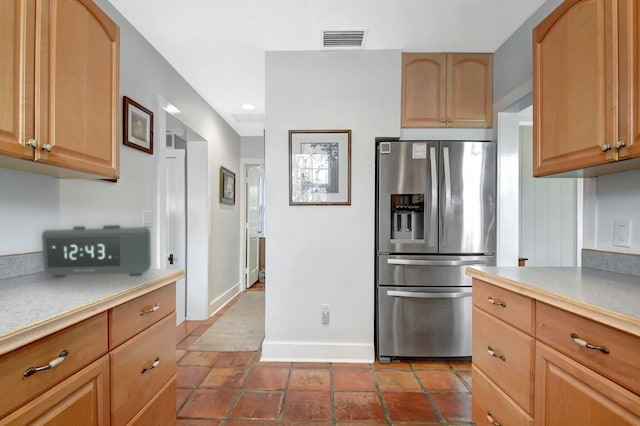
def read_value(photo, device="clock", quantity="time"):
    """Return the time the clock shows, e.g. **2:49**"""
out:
**12:43**
